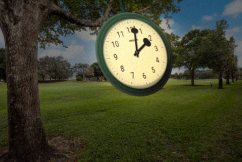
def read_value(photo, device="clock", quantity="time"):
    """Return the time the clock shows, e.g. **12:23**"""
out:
**2:02**
